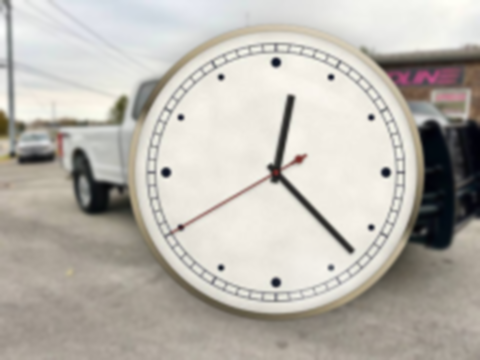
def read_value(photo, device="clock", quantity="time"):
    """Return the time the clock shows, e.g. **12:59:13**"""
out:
**12:22:40**
